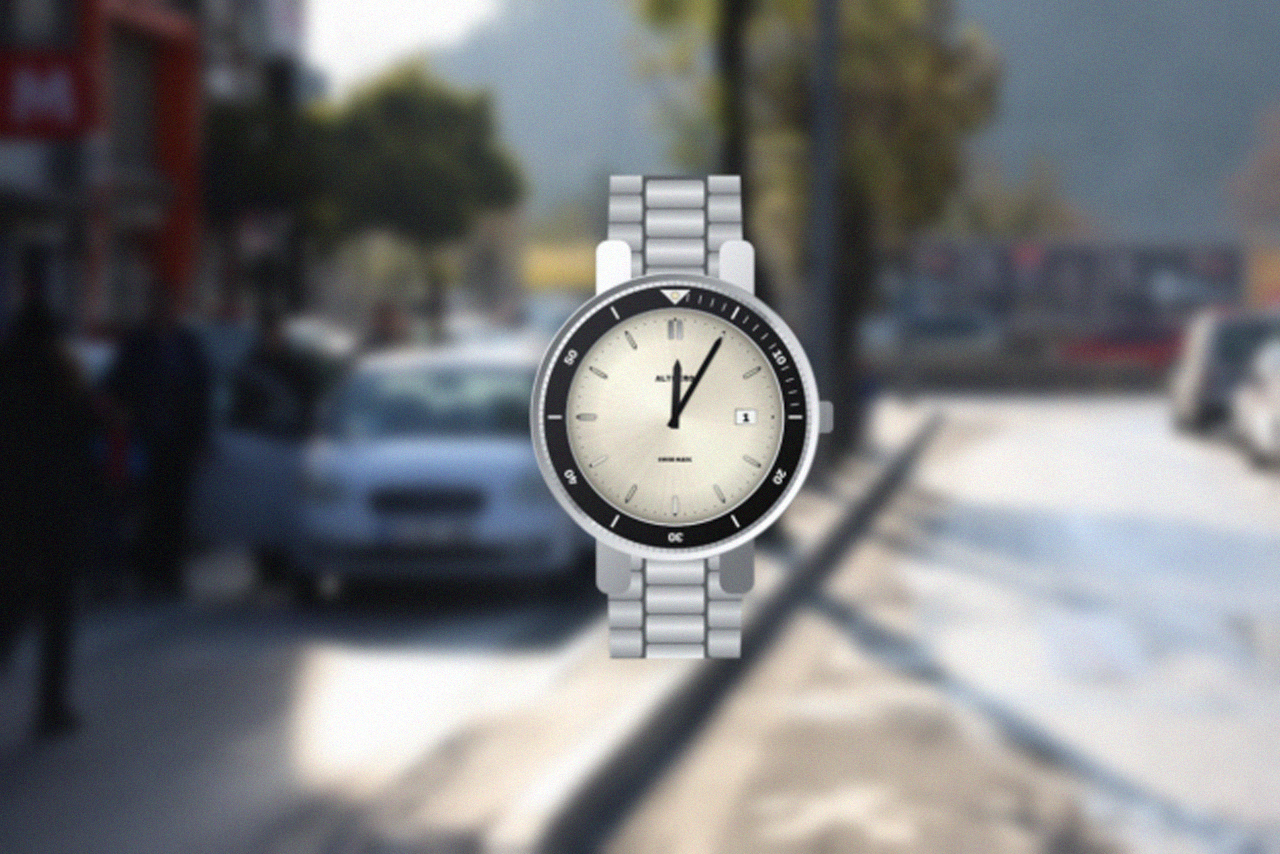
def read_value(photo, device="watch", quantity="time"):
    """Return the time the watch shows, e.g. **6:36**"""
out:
**12:05**
